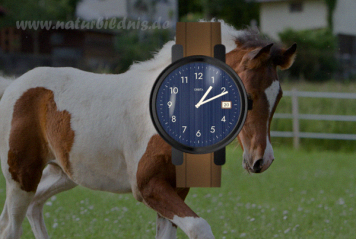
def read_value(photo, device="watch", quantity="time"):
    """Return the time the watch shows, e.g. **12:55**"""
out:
**1:11**
